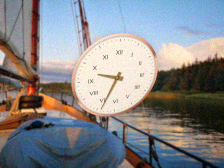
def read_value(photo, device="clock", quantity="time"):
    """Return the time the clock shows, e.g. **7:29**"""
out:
**9:34**
